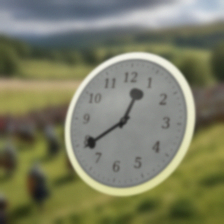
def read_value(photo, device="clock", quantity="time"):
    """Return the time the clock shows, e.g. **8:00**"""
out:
**12:39**
